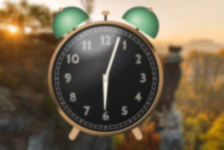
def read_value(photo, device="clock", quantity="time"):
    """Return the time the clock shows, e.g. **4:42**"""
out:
**6:03**
